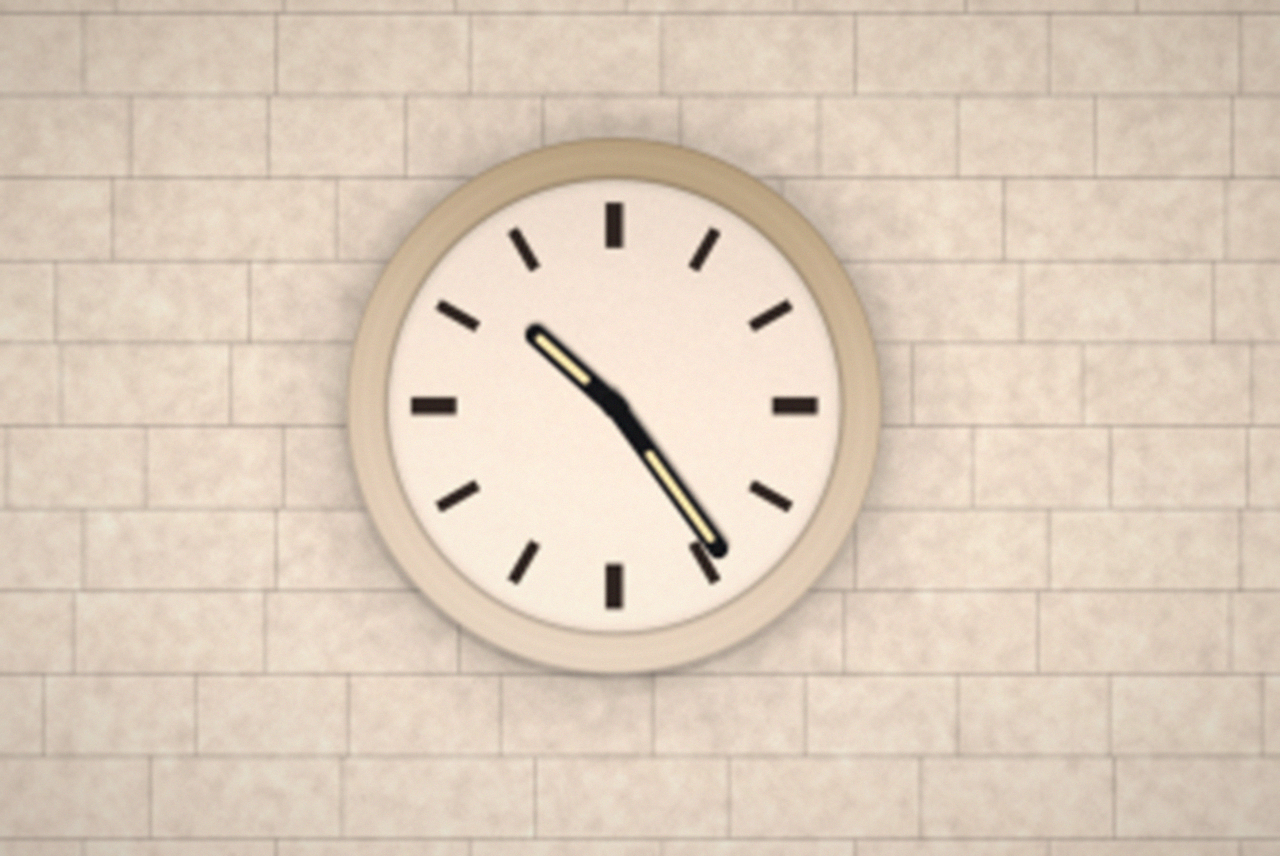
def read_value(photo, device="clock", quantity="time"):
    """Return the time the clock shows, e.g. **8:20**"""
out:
**10:24**
